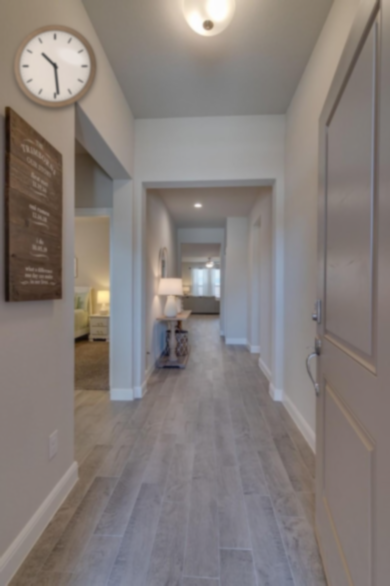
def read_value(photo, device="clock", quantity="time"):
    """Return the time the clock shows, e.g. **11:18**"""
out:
**10:29**
